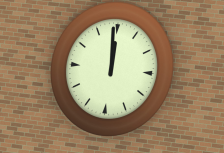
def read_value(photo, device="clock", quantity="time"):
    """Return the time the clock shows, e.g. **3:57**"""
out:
**11:59**
